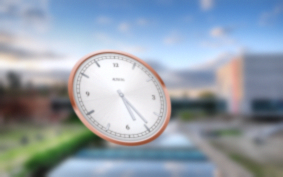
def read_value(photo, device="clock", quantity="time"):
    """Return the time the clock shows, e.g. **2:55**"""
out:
**5:24**
